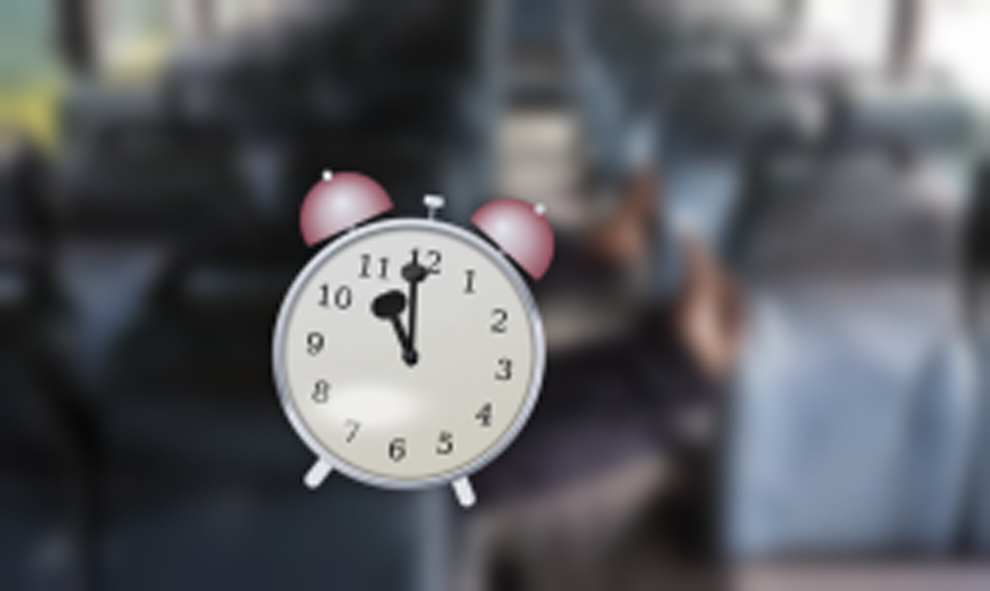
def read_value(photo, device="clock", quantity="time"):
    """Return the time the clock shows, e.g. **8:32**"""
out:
**10:59**
